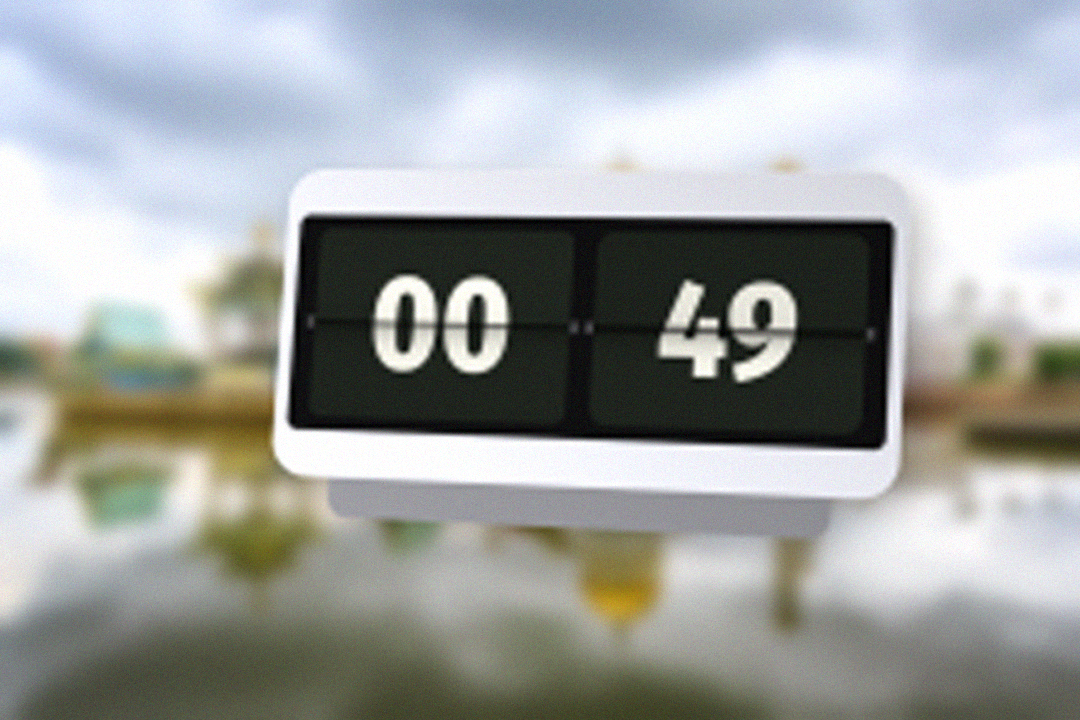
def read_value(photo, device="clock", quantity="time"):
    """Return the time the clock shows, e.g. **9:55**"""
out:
**0:49**
